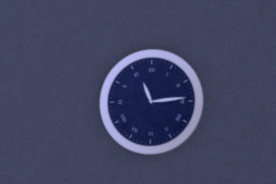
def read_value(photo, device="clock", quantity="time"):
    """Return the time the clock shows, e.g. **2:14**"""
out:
**11:14**
